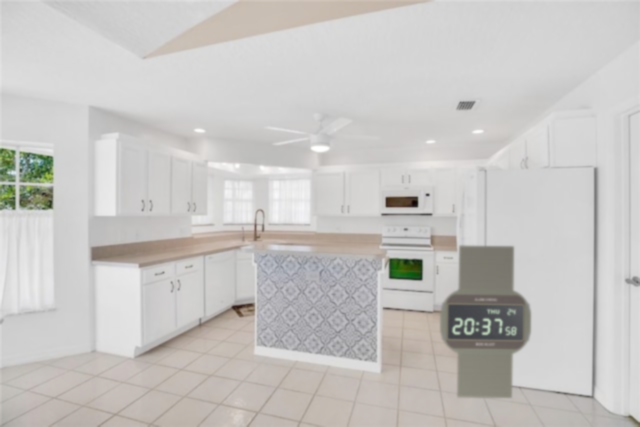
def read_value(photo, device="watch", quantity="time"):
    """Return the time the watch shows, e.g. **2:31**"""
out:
**20:37**
